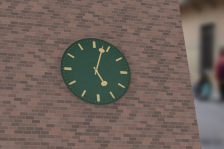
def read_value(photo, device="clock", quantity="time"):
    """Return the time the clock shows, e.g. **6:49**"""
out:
**5:03**
